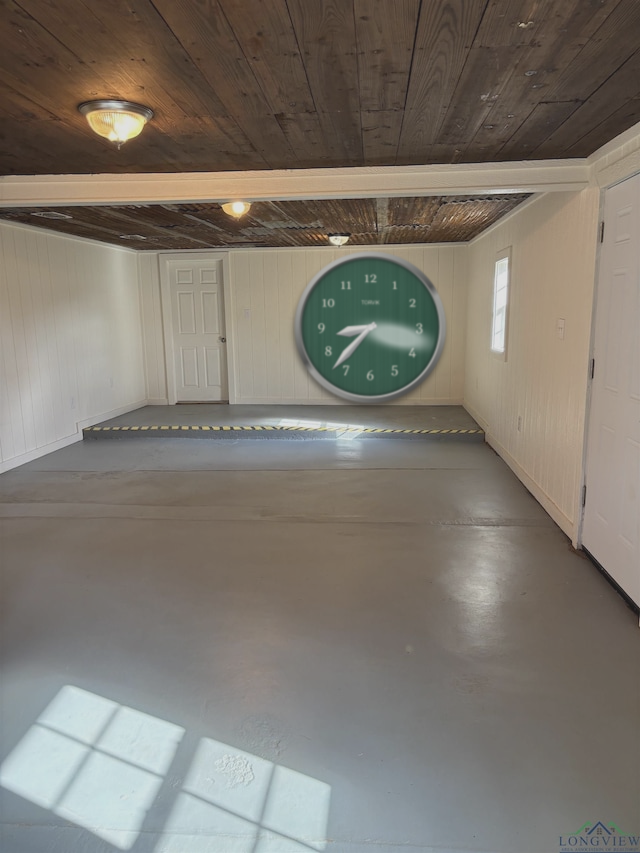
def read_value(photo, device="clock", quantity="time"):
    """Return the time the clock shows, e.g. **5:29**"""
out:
**8:37**
